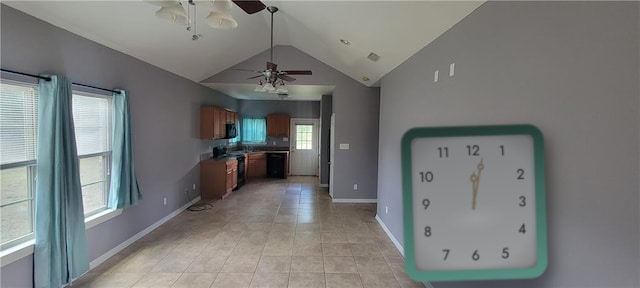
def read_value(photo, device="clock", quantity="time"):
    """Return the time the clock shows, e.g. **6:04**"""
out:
**12:02**
